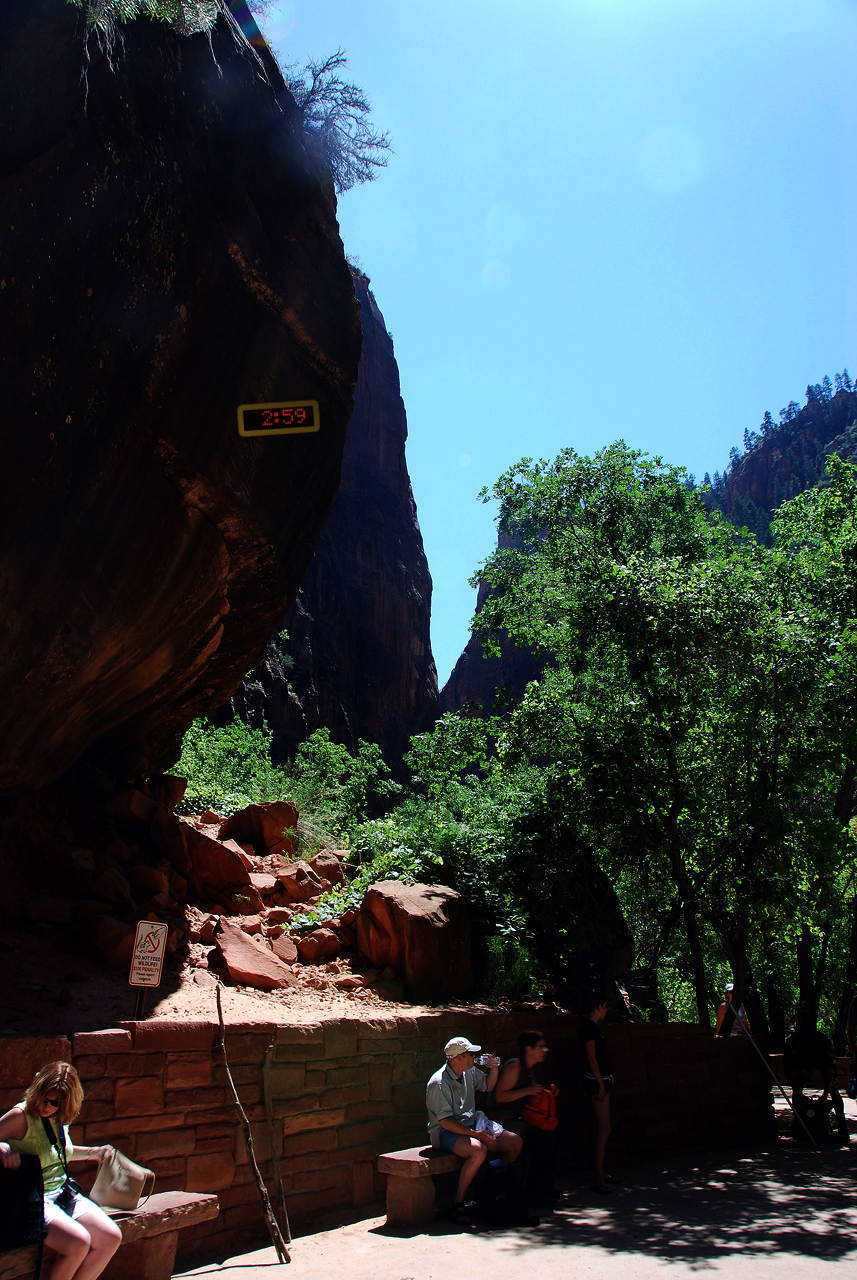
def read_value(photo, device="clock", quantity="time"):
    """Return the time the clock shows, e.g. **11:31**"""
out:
**2:59**
